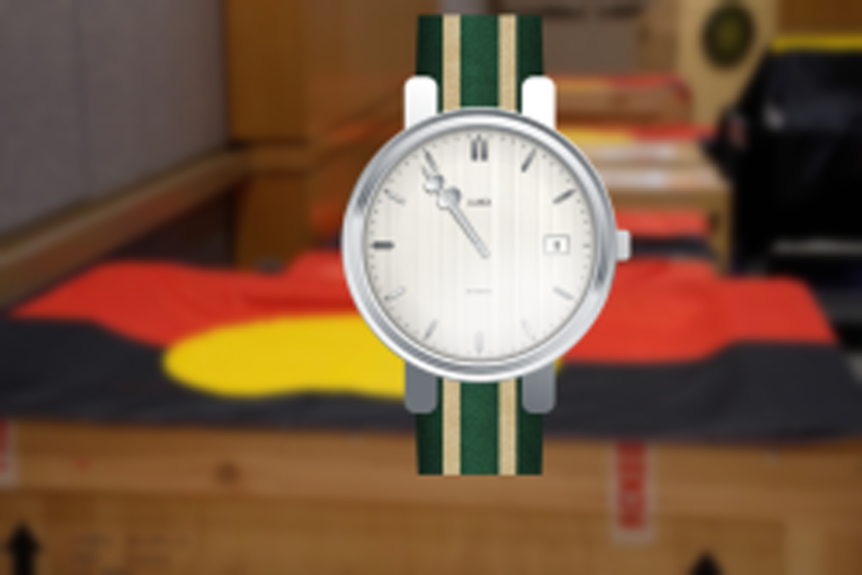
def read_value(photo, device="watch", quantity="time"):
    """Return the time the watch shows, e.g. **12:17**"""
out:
**10:54**
